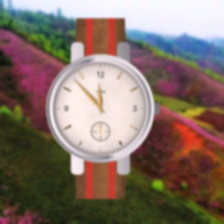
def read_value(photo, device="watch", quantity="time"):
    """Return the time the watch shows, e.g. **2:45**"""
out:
**11:53**
